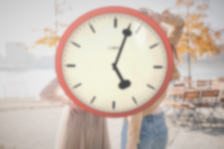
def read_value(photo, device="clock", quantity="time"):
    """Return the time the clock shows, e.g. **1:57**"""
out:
**5:03**
